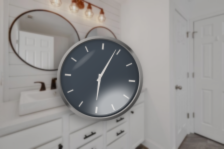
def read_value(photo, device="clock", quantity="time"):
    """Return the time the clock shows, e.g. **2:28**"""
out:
**6:04**
